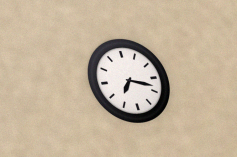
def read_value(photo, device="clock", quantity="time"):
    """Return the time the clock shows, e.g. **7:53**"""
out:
**7:18**
